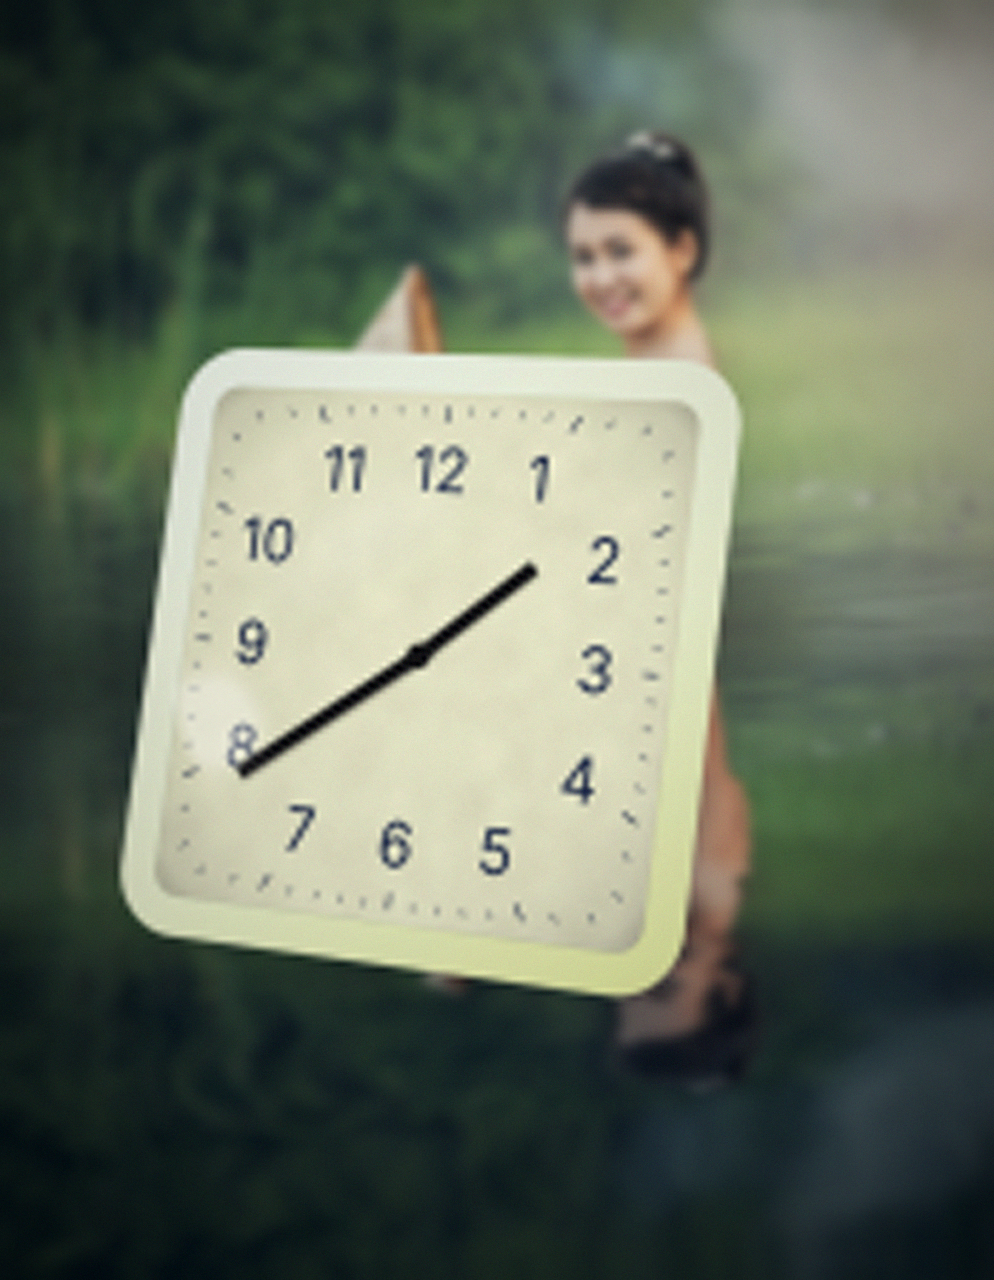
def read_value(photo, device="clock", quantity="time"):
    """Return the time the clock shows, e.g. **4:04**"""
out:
**1:39**
